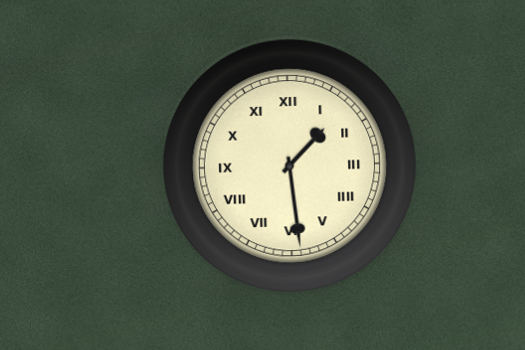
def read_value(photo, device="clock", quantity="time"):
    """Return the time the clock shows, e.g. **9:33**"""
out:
**1:29**
